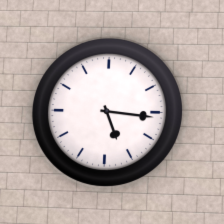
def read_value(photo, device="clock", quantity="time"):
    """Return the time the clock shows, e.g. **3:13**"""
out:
**5:16**
